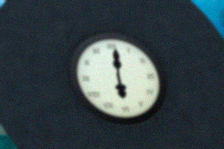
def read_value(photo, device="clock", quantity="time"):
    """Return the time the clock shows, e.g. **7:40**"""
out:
**6:01**
